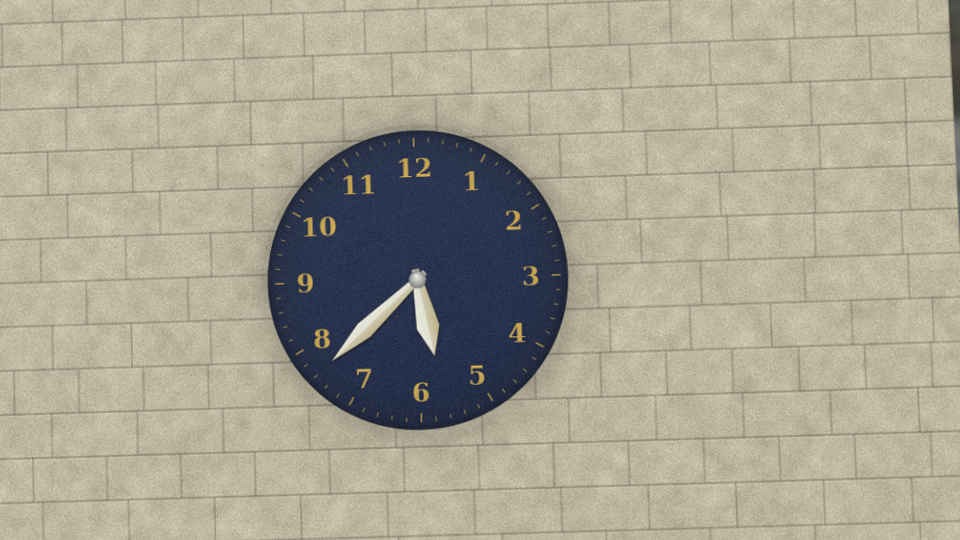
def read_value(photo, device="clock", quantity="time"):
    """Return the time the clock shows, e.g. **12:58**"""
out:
**5:38**
